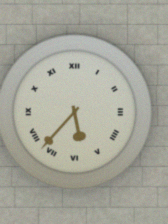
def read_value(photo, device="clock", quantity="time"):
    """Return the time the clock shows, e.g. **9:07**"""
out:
**5:37**
